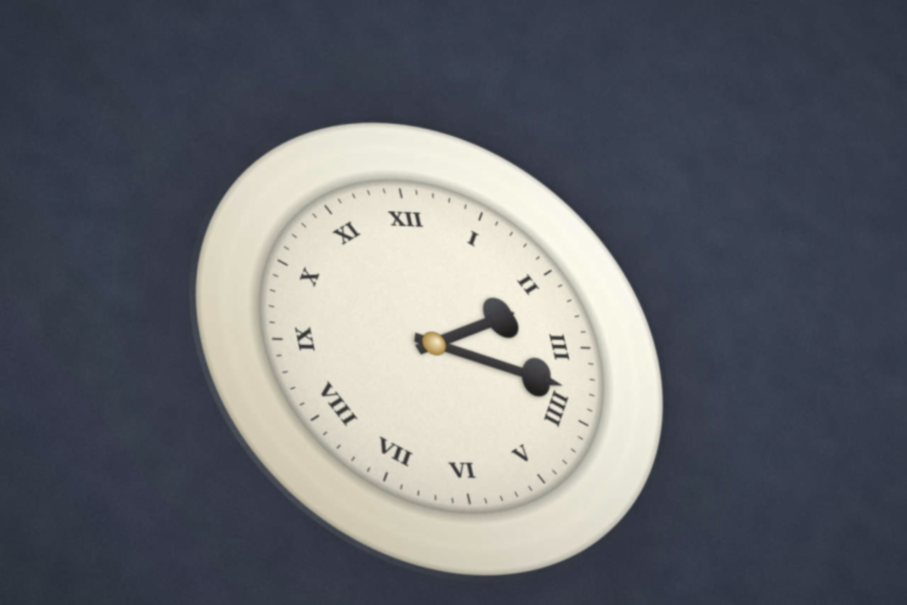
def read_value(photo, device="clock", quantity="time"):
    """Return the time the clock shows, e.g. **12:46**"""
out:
**2:18**
